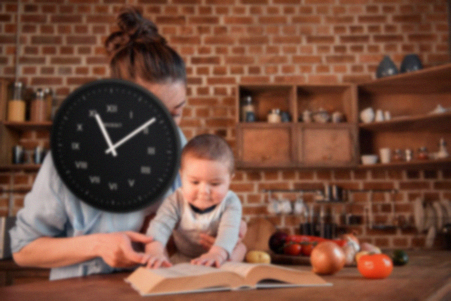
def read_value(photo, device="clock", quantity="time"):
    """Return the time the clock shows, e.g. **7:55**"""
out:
**11:09**
